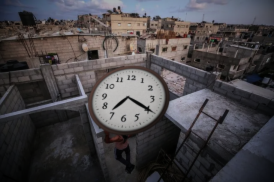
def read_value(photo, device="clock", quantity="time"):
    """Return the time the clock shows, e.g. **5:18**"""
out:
**7:20**
